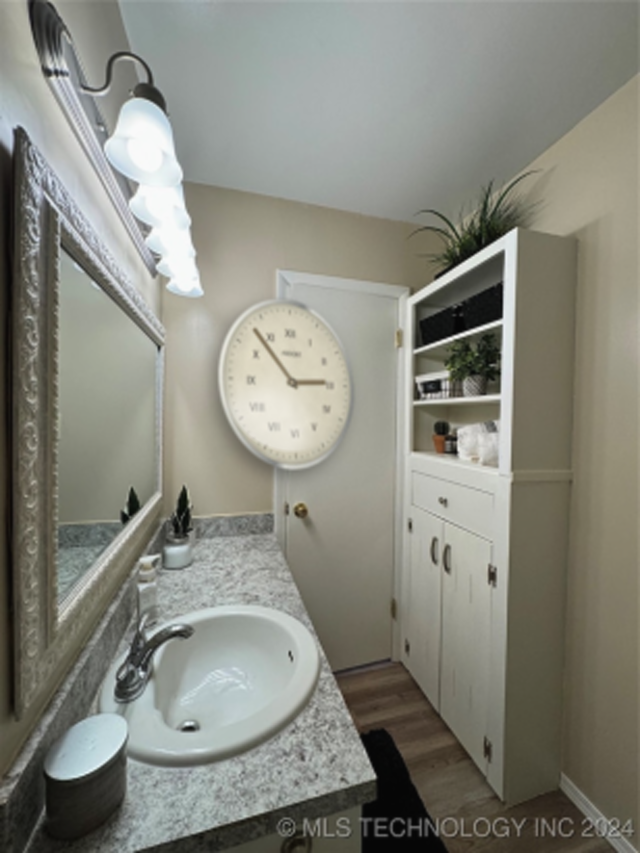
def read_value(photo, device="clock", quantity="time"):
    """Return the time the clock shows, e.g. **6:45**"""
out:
**2:53**
